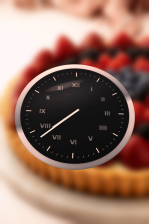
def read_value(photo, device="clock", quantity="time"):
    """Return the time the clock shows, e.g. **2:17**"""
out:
**7:38**
